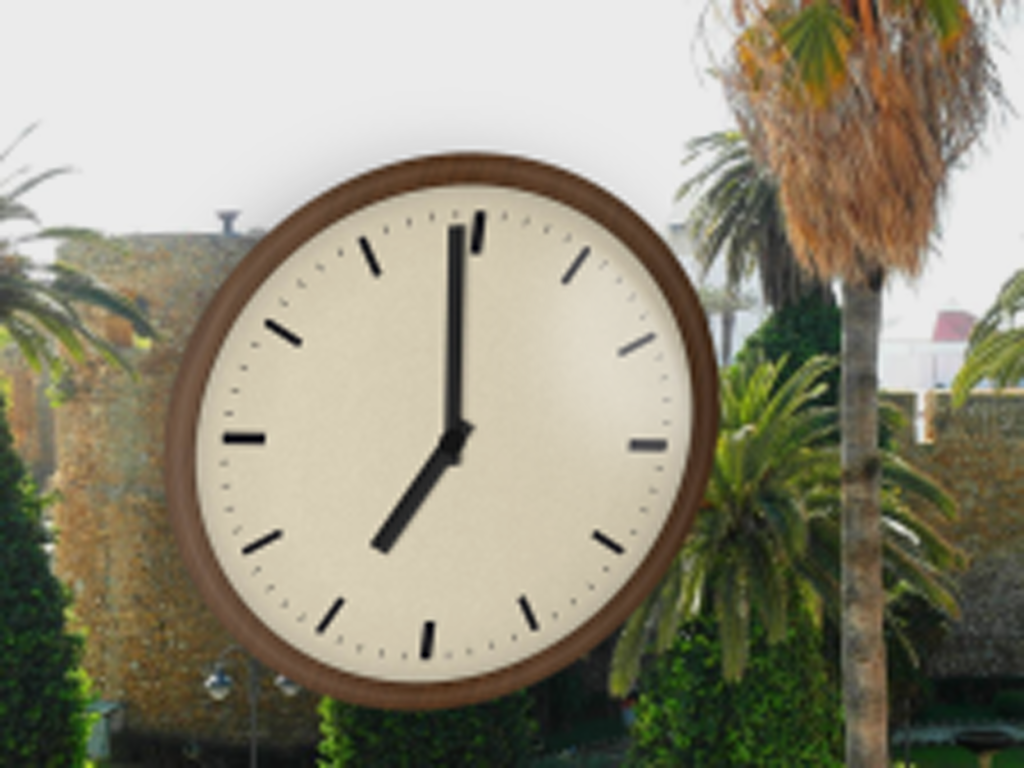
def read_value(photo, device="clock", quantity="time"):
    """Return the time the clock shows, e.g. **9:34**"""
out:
**6:59**
